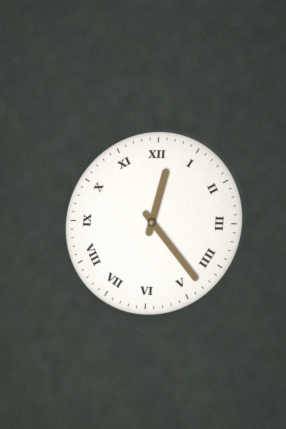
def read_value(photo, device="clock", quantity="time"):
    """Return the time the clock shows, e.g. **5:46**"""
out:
**12:23**
